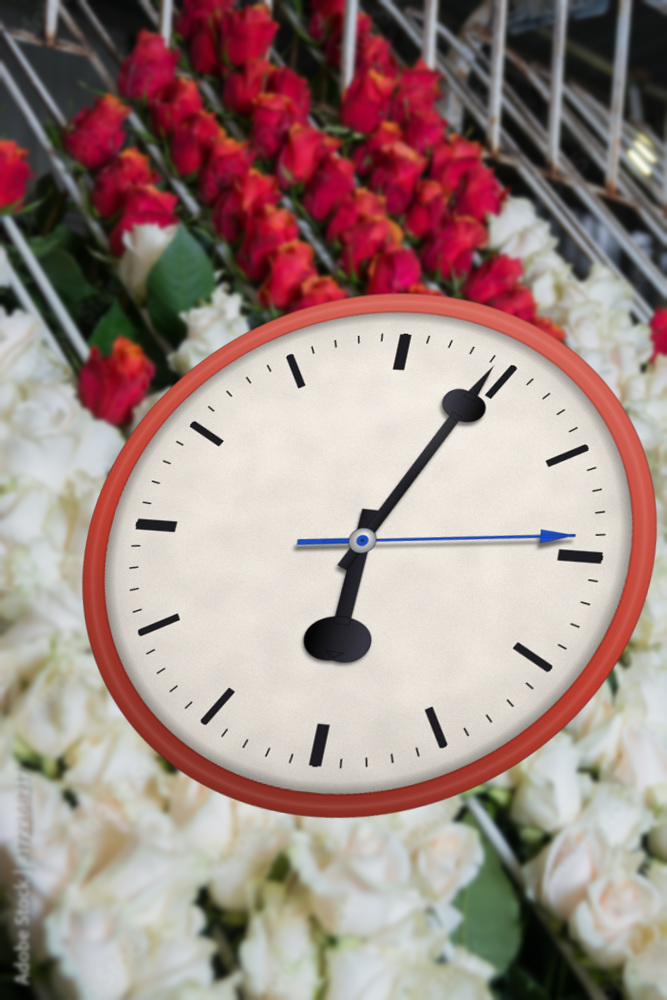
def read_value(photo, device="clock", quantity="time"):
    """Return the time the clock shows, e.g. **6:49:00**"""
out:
**6:04:14**
